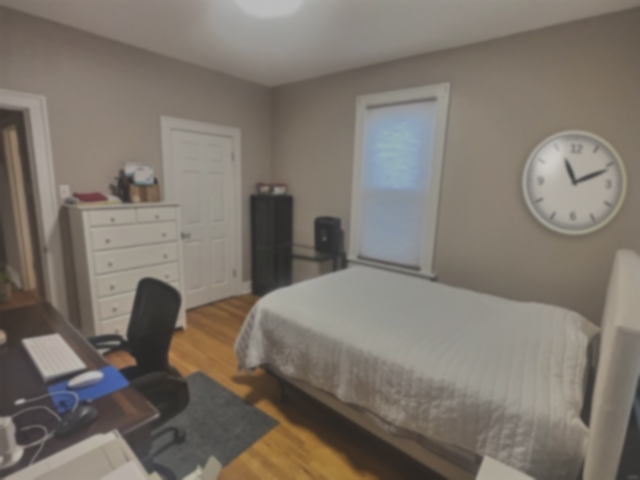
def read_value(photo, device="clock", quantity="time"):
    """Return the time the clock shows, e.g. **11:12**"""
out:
**11:11**
